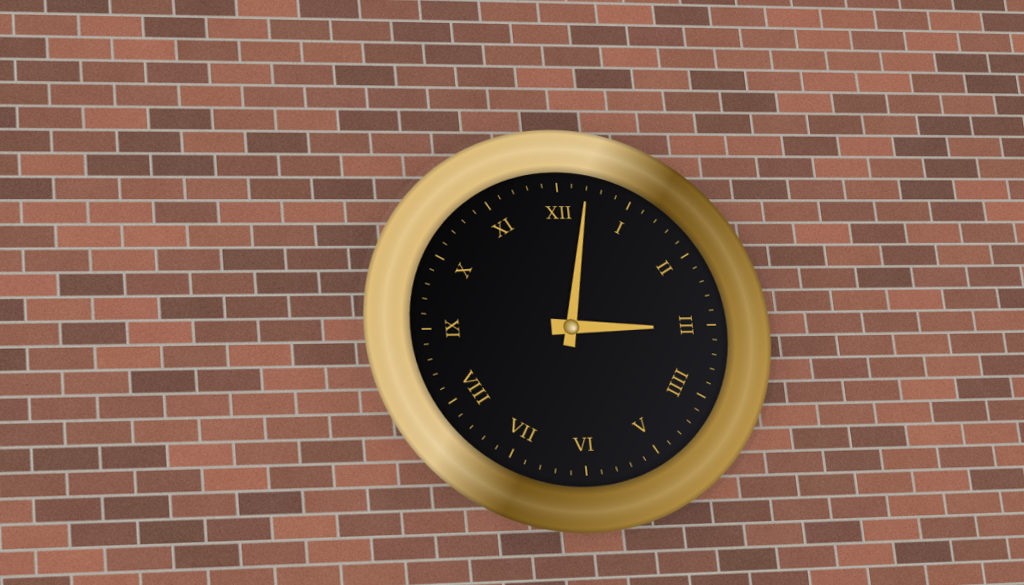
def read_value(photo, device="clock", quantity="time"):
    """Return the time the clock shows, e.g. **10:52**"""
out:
**3:02**
